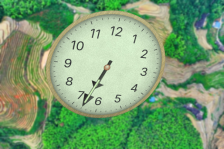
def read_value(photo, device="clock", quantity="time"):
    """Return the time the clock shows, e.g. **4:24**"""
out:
**6:33**
